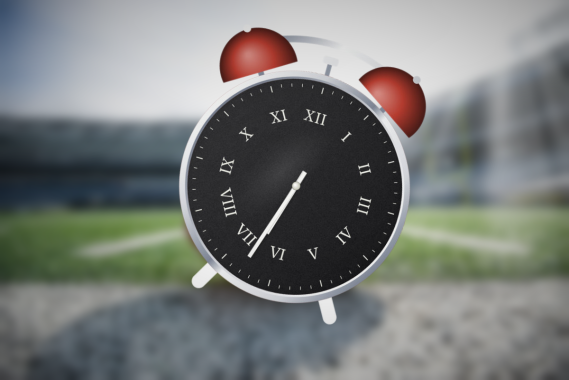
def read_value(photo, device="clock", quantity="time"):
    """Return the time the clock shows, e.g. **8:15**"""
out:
**6:33**
